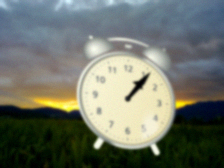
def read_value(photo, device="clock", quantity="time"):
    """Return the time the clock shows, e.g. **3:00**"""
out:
**1:06**
